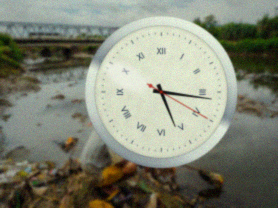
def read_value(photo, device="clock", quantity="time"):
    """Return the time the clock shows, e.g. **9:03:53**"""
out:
**5:16:20**
